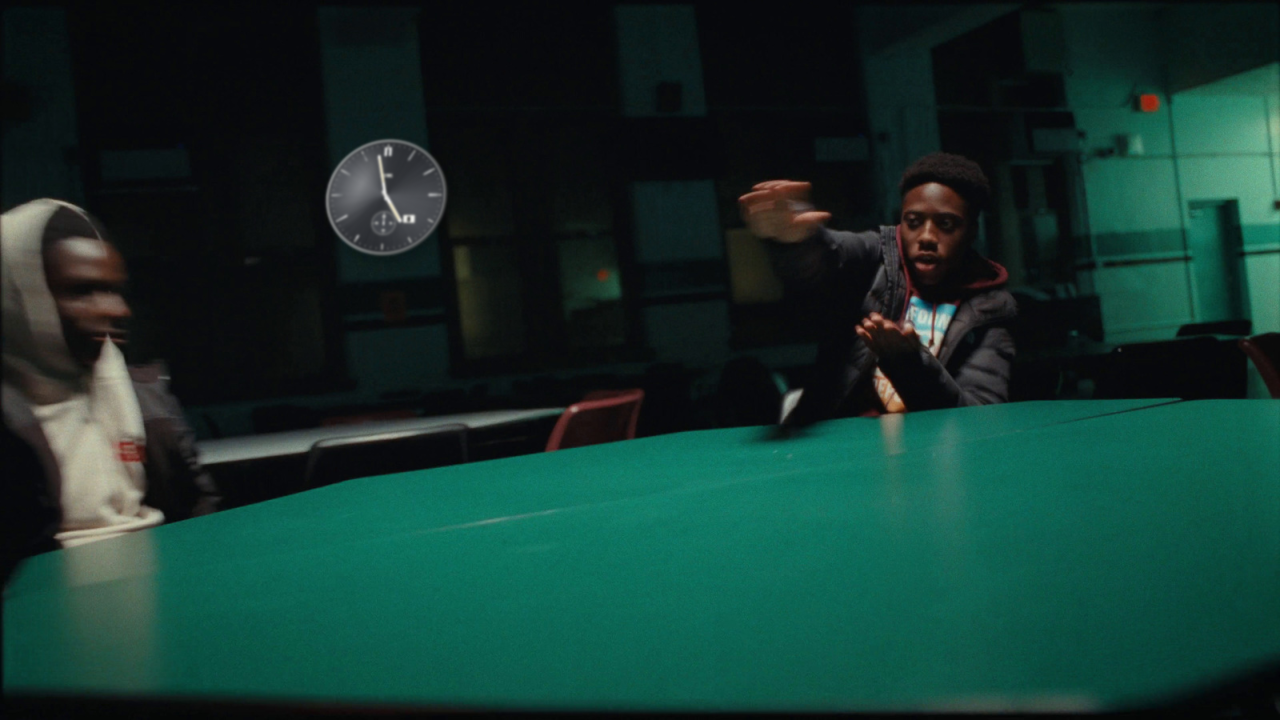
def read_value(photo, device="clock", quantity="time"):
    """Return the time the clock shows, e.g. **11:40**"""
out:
**4:58**
